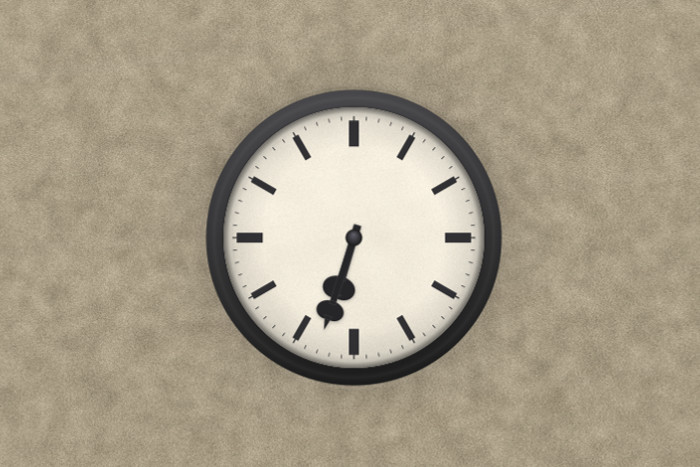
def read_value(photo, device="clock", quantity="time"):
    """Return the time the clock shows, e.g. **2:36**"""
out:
**6:33**
